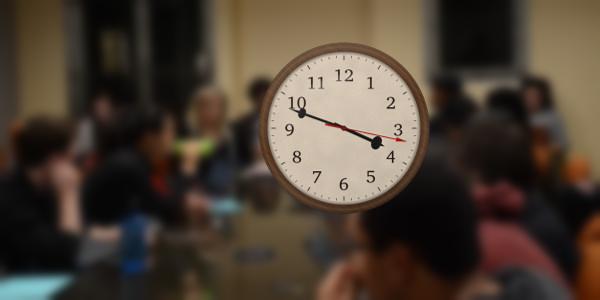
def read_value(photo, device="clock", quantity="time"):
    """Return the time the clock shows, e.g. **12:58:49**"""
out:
**3:48:17**
